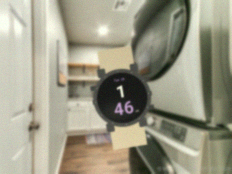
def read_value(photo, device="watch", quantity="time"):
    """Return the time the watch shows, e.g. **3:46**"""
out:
**1:46**
